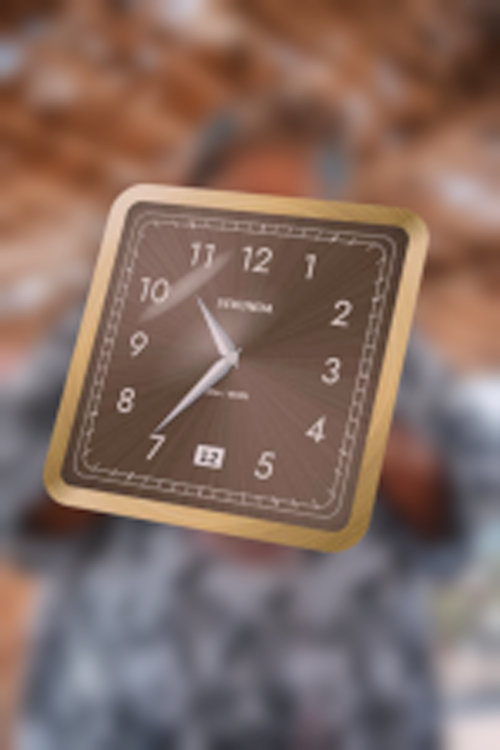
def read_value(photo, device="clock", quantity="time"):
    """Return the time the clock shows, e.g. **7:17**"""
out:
**10:36**
